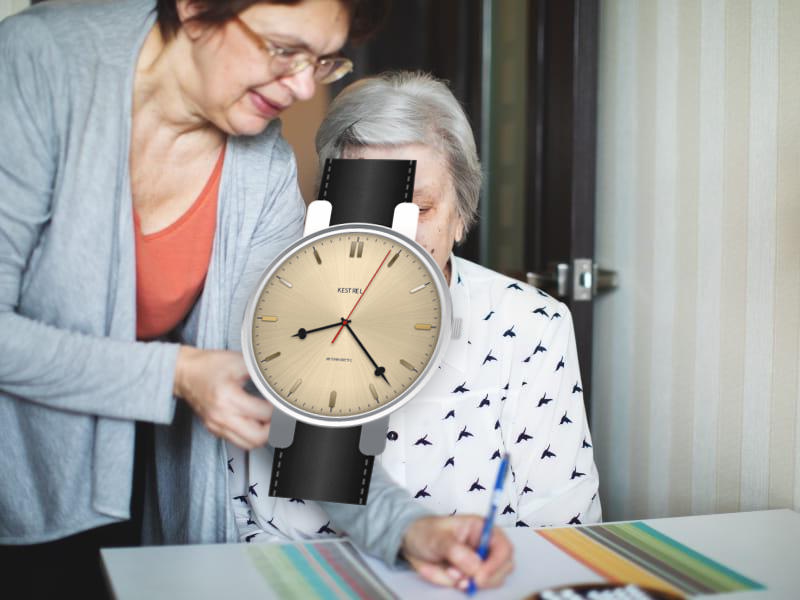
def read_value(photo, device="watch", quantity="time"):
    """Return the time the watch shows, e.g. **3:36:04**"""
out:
**8:23:04**
